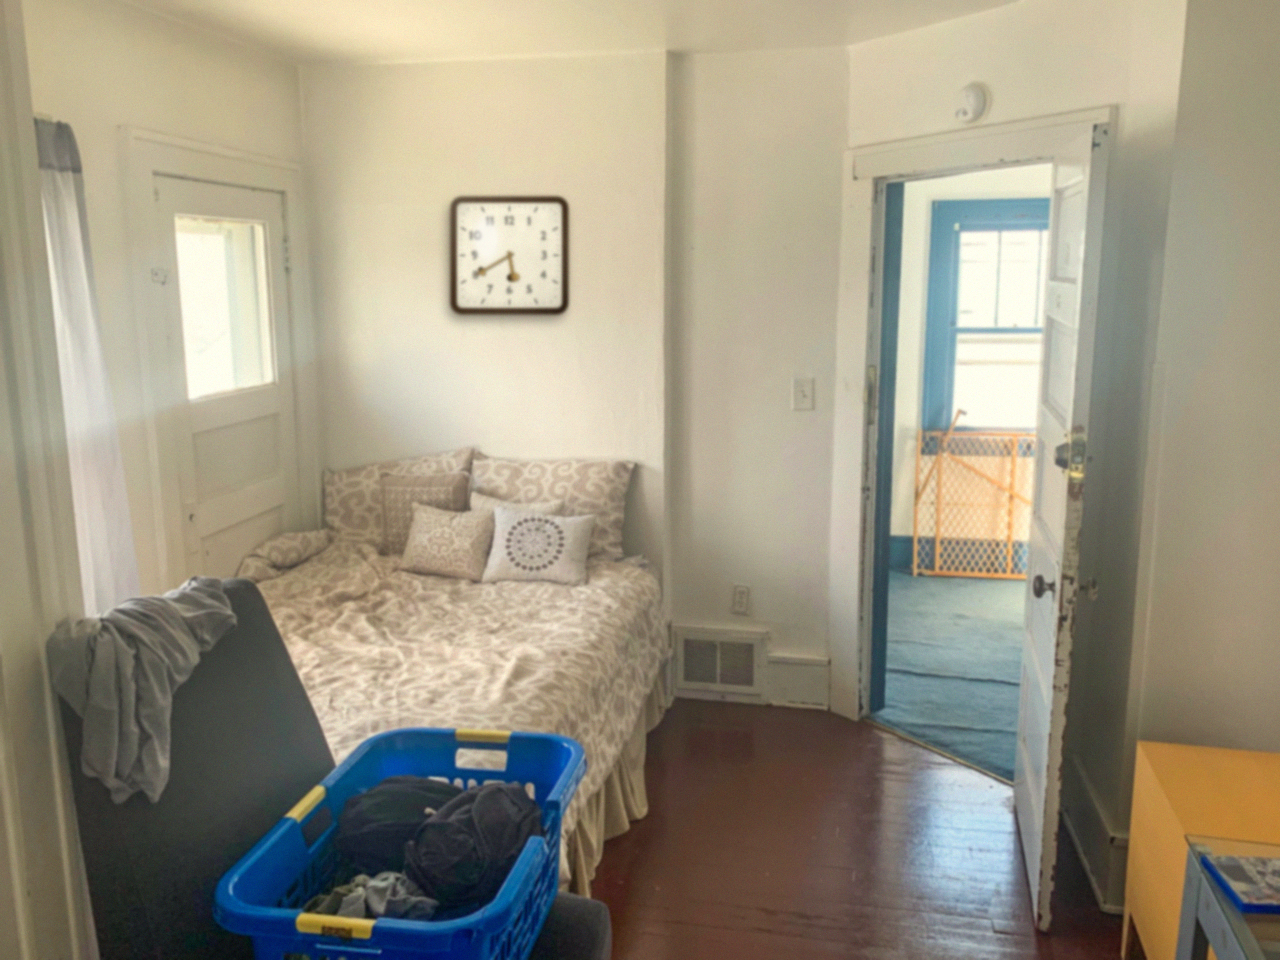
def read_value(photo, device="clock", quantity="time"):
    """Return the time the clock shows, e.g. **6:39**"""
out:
**5:40**
